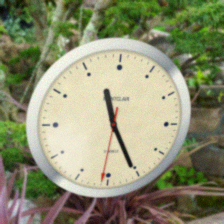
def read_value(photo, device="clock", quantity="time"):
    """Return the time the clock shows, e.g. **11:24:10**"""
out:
**11:25:31**
